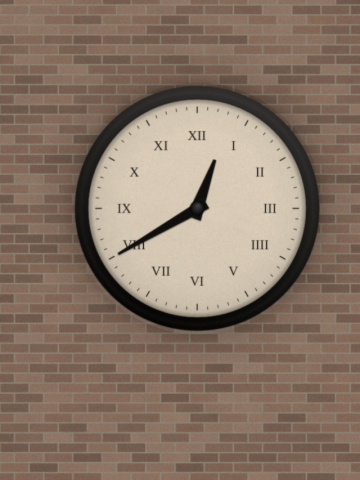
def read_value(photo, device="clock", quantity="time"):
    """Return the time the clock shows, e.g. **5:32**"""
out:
**12:40**
